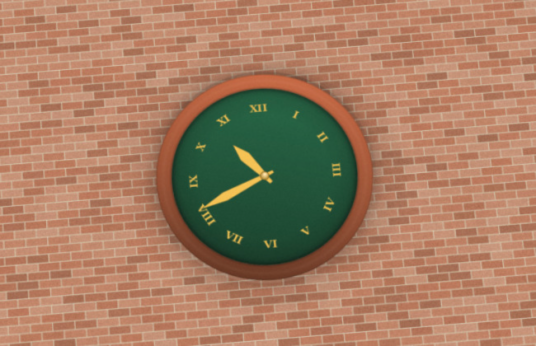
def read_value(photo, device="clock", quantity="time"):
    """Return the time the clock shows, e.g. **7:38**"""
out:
**10:41**
